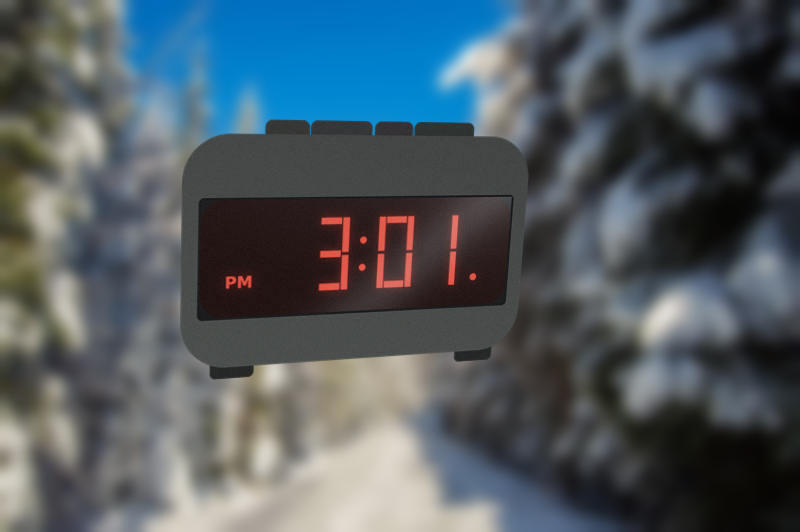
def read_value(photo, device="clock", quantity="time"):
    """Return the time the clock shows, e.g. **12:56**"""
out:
**3:01**
